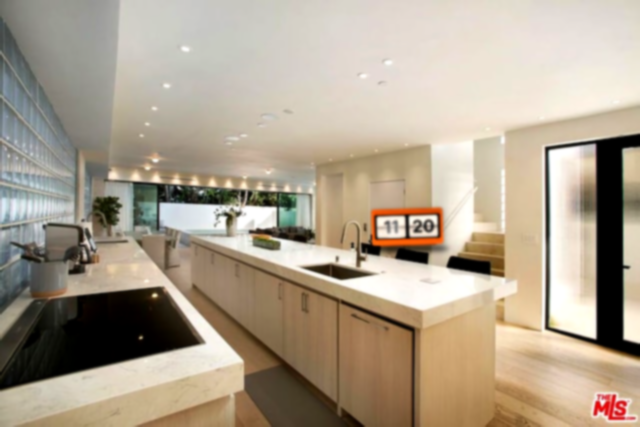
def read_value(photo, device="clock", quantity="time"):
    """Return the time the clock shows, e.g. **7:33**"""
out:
**11:20**
